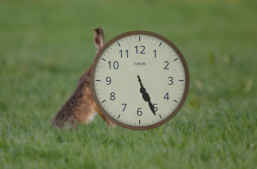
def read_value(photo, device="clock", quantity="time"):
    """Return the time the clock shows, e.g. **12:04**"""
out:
**5:26**
